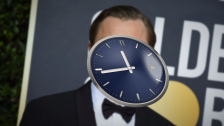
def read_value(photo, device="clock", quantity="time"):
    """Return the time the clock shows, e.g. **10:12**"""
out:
**11:44**
